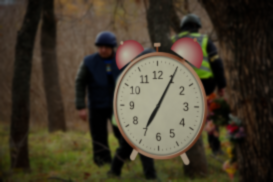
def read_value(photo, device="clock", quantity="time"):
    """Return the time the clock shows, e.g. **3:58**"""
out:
**7:05**
